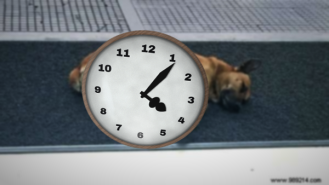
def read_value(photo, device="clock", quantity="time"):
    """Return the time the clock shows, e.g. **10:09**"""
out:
**4:06**
